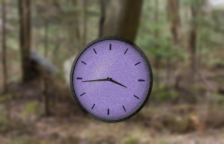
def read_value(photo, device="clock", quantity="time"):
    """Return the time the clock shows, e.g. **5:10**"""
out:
**3:44**
